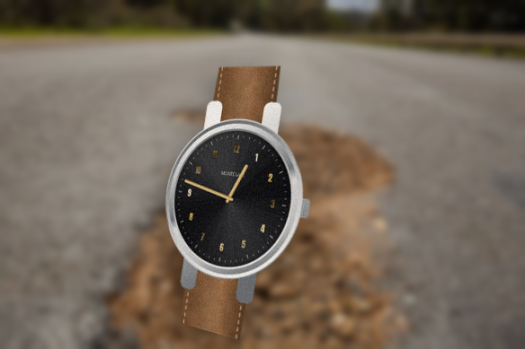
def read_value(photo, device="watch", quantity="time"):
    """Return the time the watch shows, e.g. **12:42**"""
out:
**12:47**
